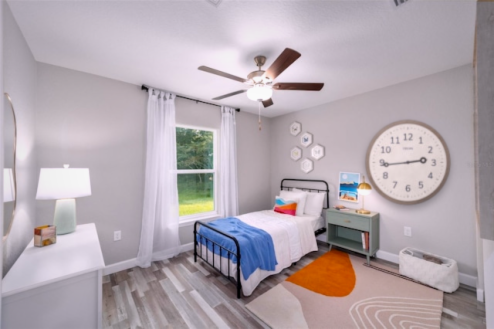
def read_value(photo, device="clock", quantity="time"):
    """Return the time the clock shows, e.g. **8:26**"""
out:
**2:44**
